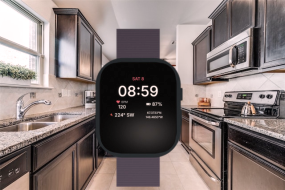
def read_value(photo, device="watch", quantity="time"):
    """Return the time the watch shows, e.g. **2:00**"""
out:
**8:59**
